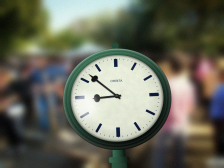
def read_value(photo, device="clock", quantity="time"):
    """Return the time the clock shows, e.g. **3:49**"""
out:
**8:52**
